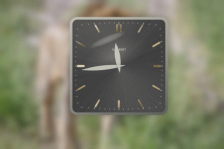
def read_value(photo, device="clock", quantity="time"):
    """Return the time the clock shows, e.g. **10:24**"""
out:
**11:44**
